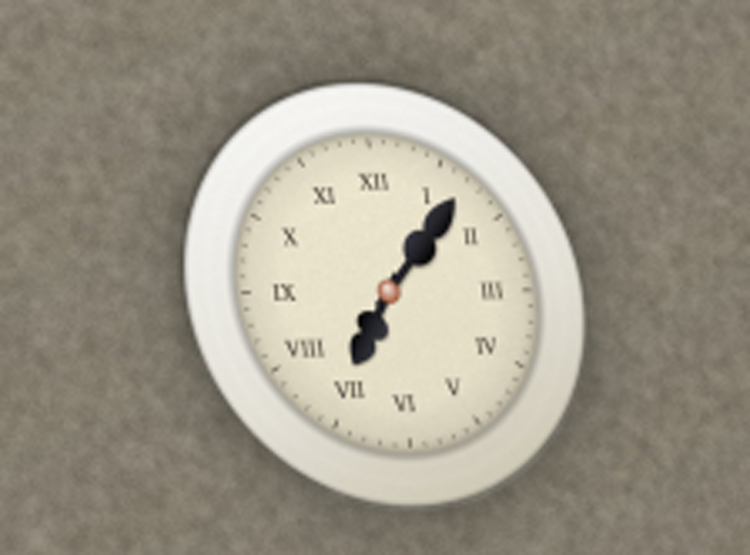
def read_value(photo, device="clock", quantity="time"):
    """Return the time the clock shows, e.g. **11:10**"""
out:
**7:07**
